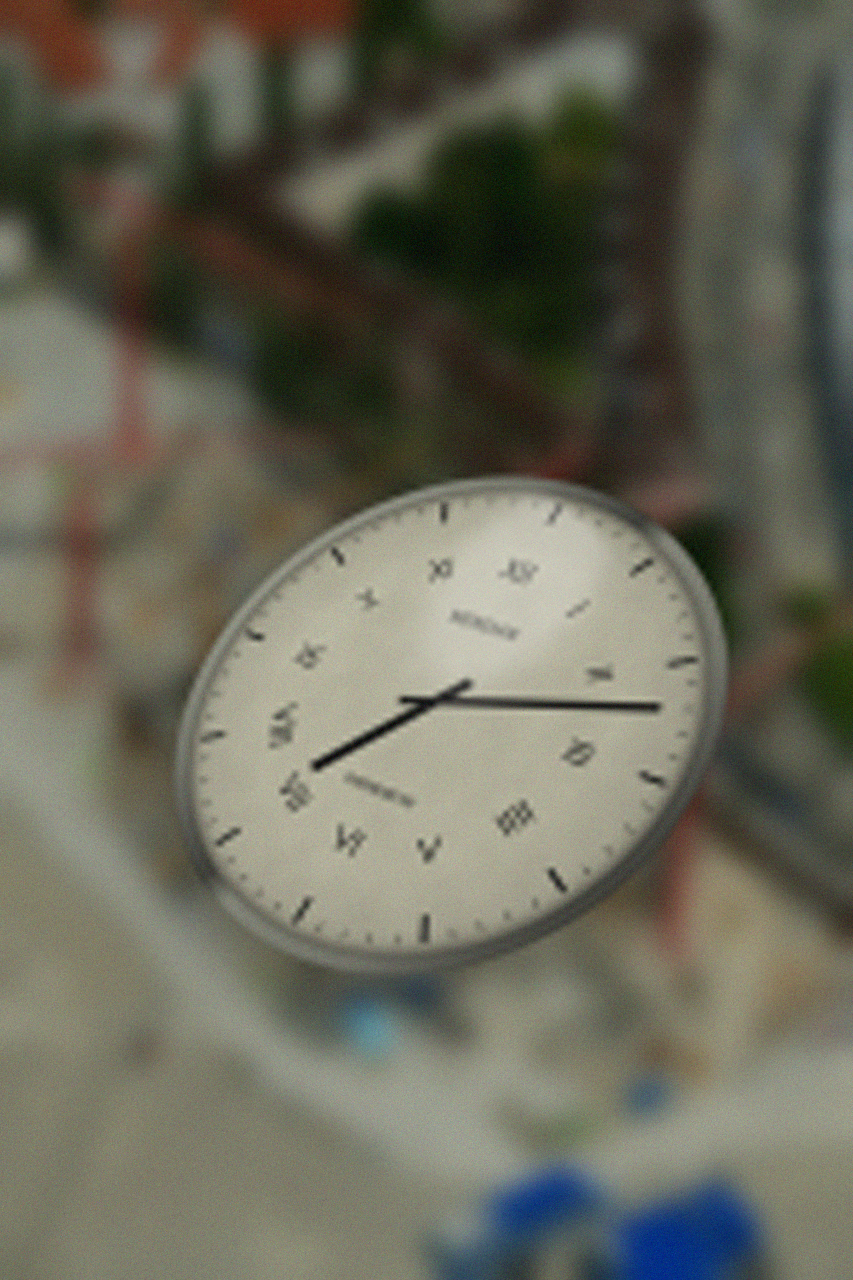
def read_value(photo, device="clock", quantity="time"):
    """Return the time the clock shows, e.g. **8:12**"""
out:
**7:12**
